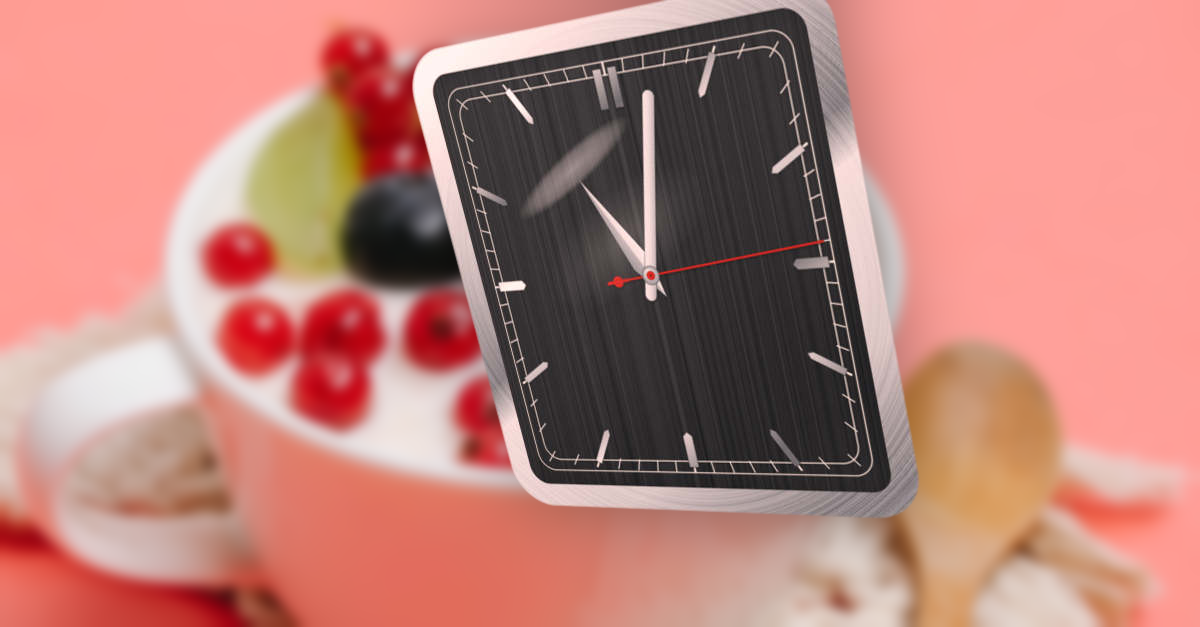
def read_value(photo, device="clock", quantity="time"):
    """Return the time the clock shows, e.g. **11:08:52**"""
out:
**11:02:14**
